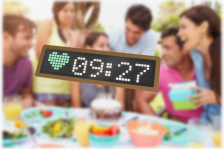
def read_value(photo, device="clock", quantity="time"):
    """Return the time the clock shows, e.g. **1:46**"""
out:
**9:27**
